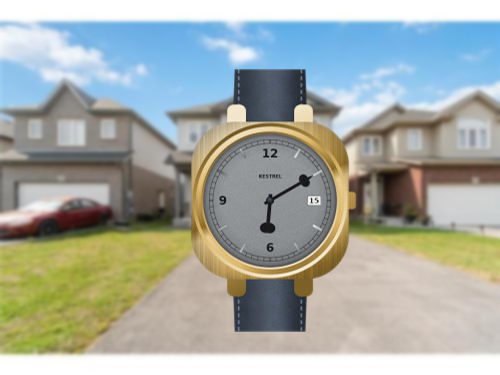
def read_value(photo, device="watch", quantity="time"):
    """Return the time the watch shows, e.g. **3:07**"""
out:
**6:10**
